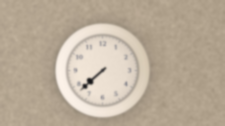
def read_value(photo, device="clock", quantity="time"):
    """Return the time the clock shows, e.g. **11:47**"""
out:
**7:38**
